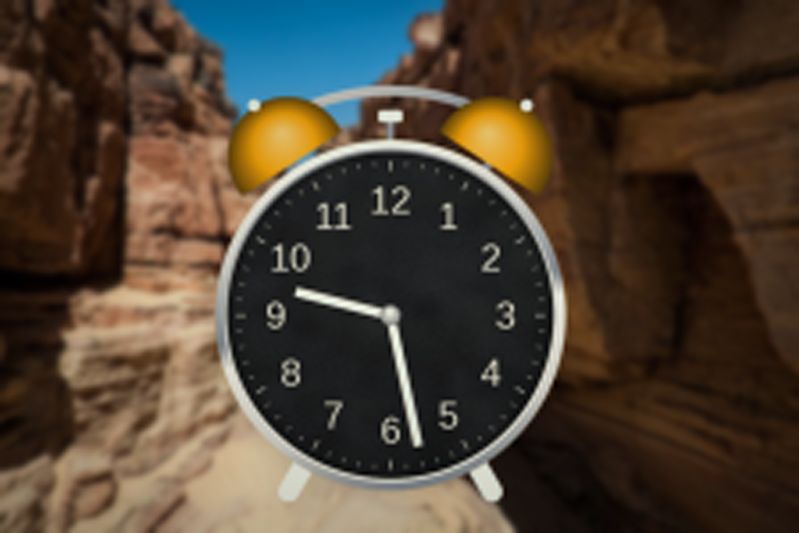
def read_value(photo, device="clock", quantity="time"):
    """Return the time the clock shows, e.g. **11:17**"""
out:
**9:28**
